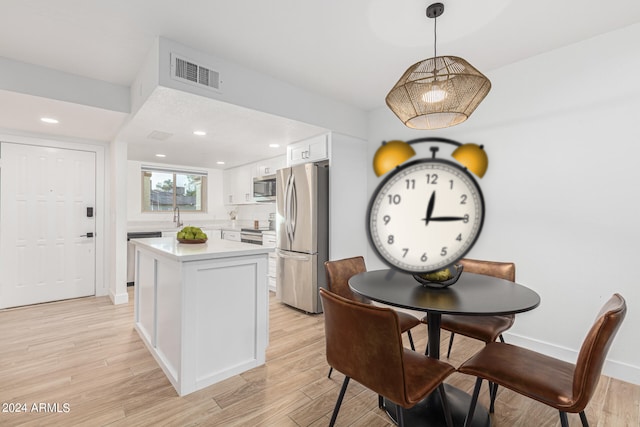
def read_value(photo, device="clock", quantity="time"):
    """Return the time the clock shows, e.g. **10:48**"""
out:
**12:15**
